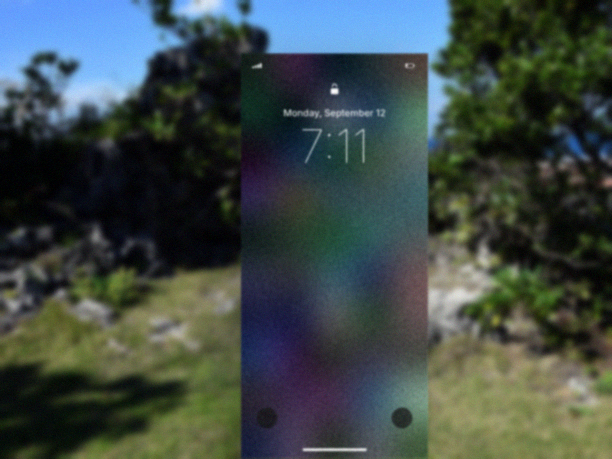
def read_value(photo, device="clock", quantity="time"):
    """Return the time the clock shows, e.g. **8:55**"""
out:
**7:11**
